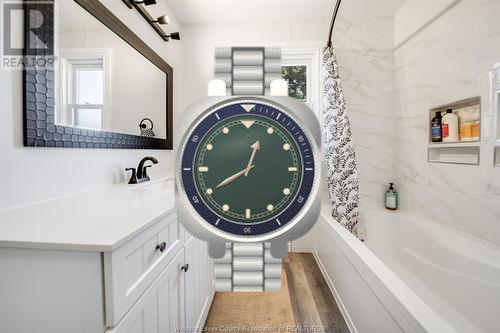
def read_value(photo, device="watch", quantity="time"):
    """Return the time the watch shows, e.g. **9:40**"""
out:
**12:40**
